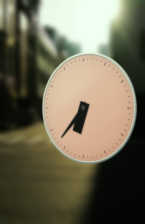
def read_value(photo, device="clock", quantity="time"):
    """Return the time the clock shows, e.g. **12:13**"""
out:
**6:37**
